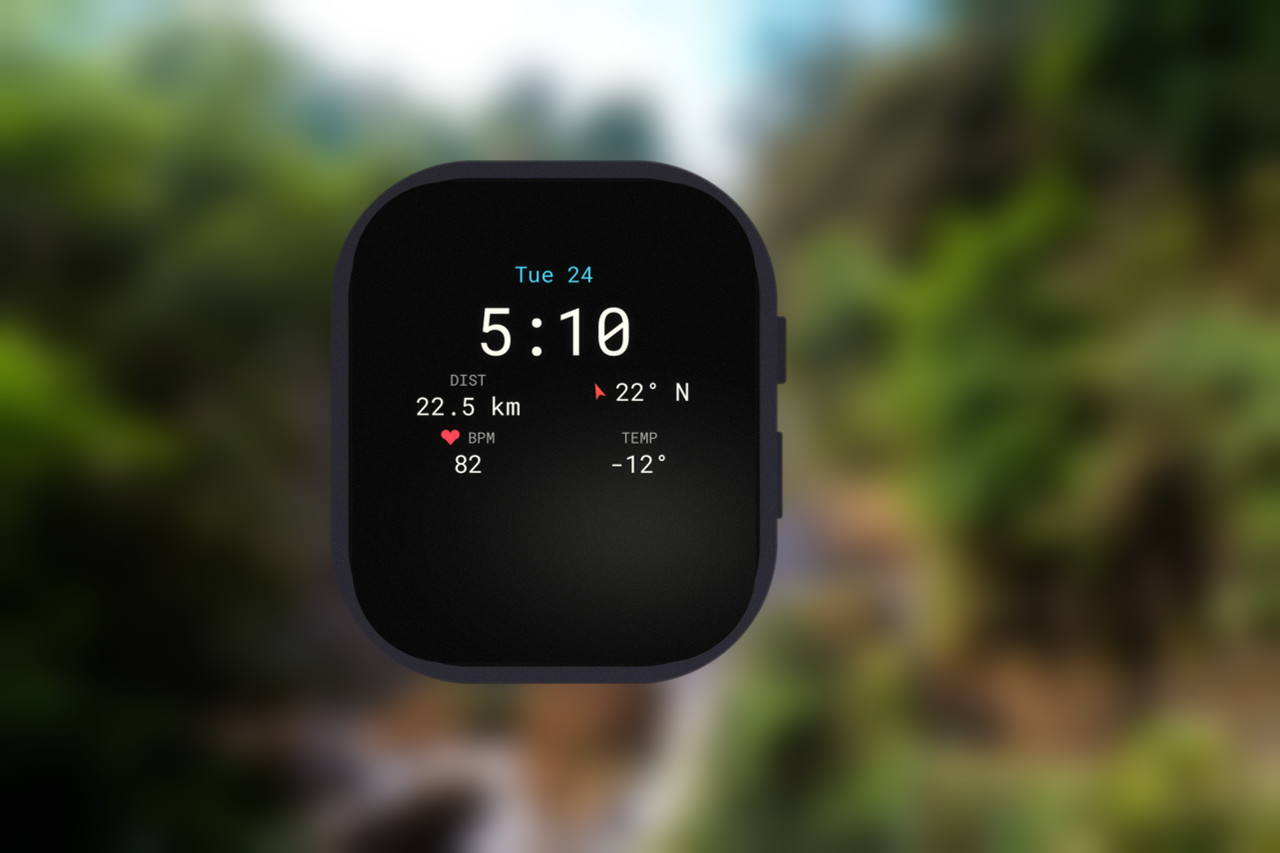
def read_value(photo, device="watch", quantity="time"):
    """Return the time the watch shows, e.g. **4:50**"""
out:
**5:10**
